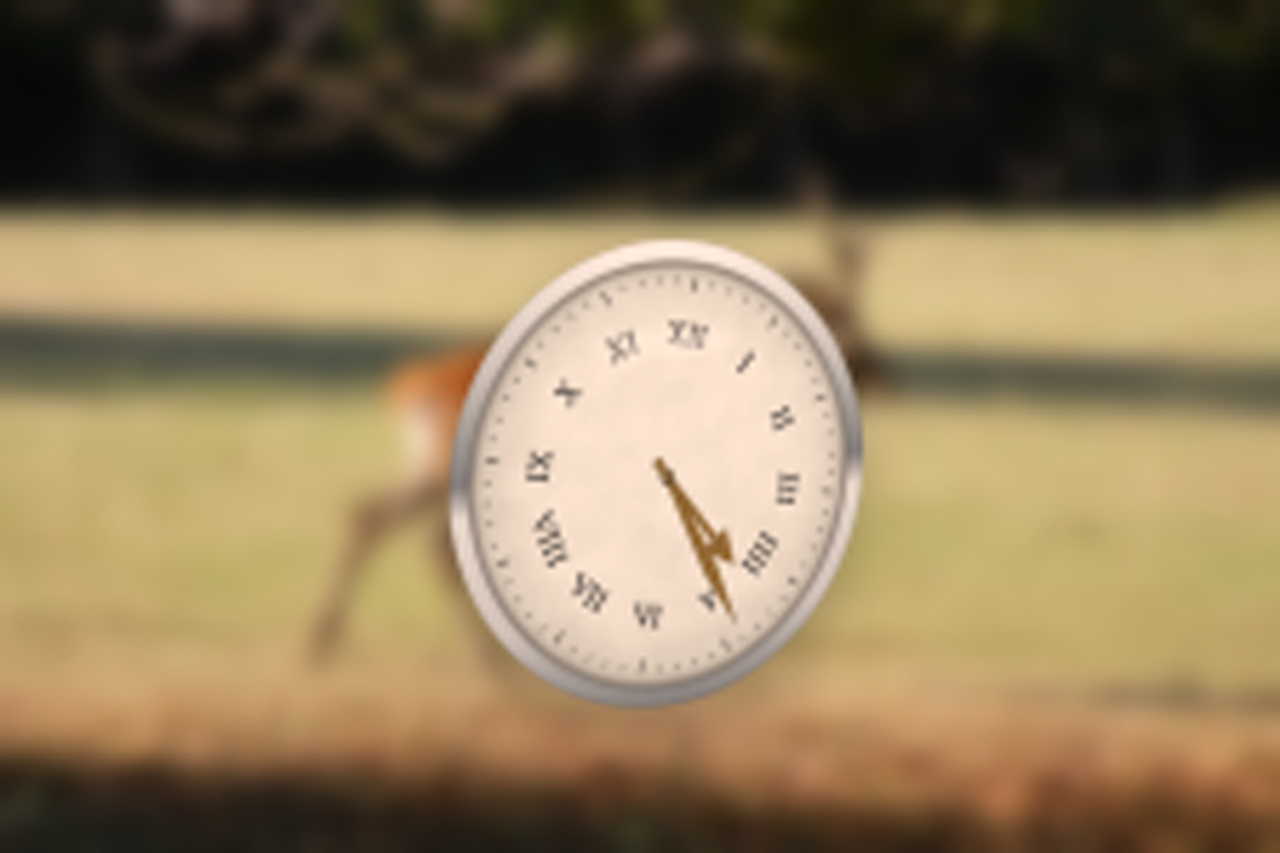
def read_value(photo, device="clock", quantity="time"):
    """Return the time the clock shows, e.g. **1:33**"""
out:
**4:24**
